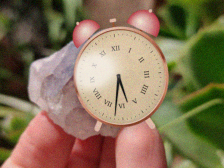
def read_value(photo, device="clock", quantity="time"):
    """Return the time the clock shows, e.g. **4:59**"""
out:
**5:32**
